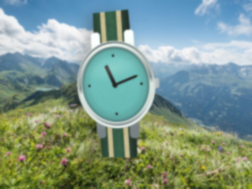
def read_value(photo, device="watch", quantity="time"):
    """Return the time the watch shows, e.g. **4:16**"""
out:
**11:12**
